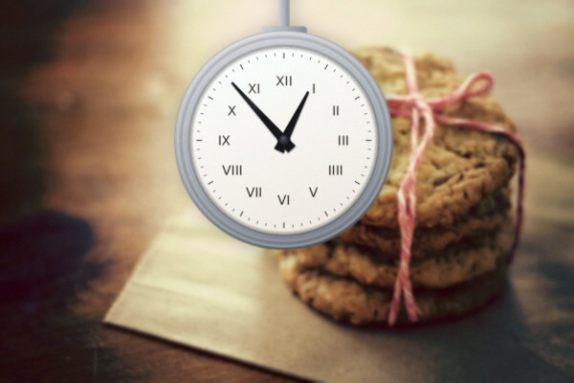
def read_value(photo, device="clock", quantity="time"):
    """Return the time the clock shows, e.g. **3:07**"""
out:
**12:53**
